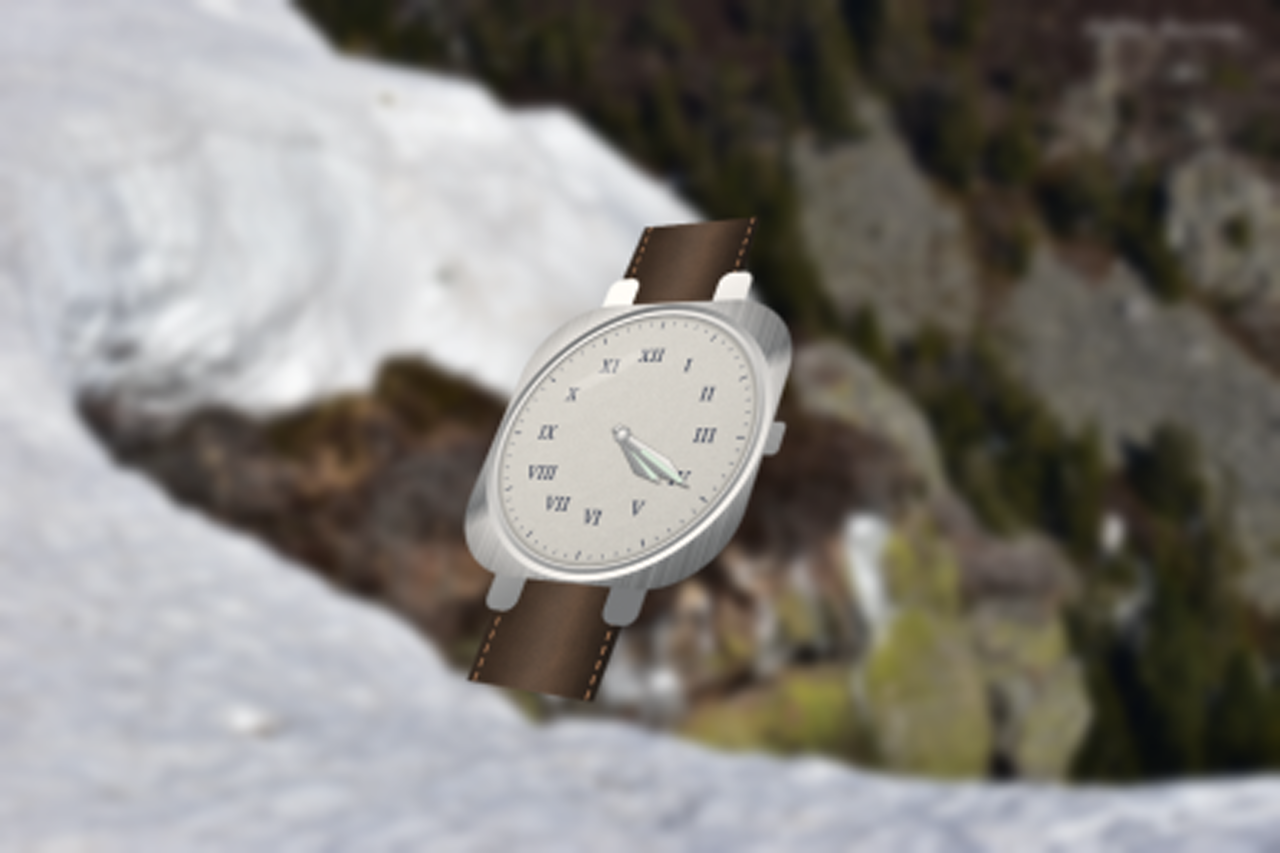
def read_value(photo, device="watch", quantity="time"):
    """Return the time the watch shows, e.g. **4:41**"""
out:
**4:20**
